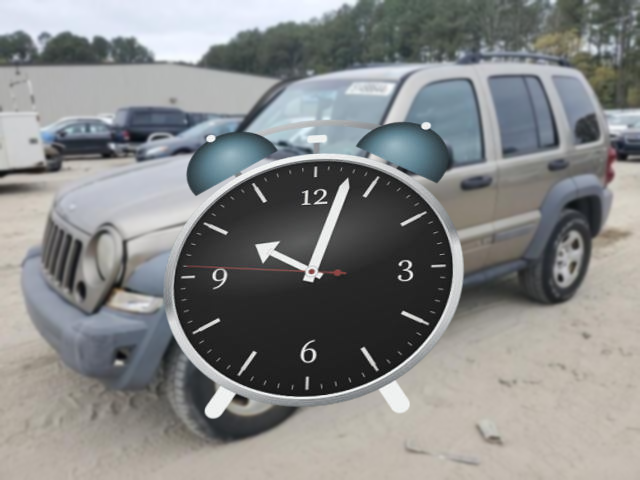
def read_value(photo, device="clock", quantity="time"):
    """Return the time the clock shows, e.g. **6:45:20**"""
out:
**10:02:46**
